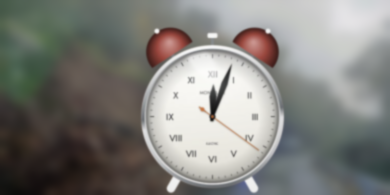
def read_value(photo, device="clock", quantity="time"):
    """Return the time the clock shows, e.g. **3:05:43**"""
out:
**12:03:21**
